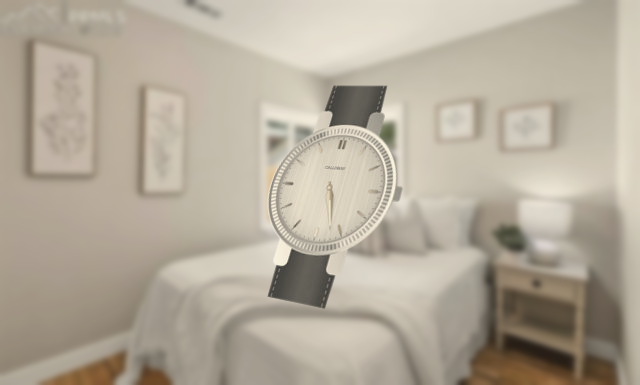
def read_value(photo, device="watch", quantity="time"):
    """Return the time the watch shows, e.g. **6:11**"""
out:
**5:27**
